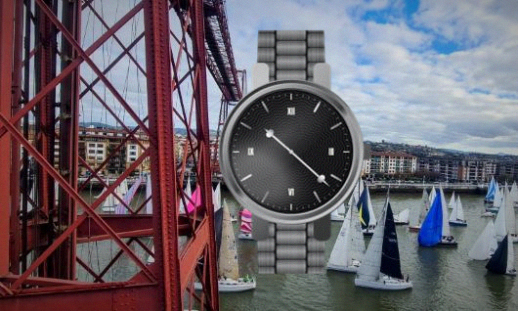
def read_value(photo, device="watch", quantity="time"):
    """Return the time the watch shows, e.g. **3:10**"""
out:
**10:22**
